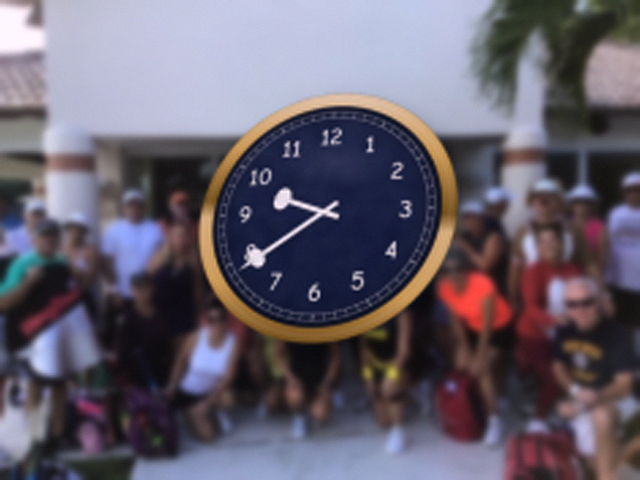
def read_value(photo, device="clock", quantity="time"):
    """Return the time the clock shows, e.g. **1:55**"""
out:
**9:39**
